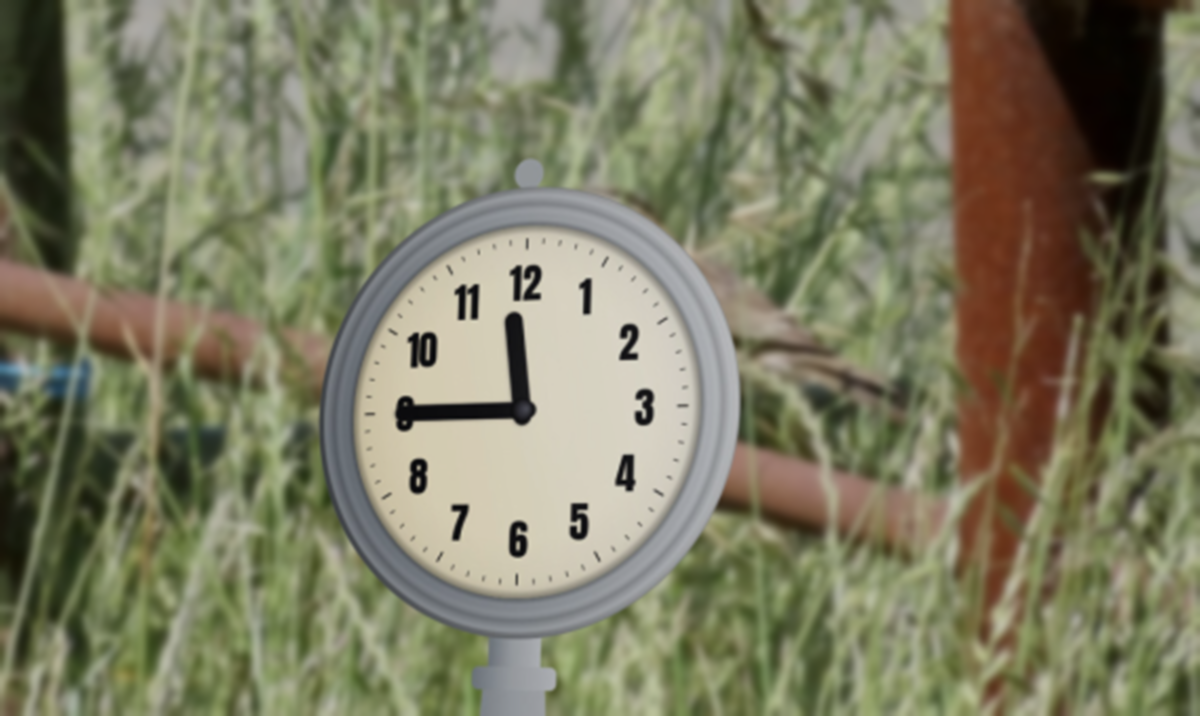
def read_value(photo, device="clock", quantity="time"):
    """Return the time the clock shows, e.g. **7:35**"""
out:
**11:45**
